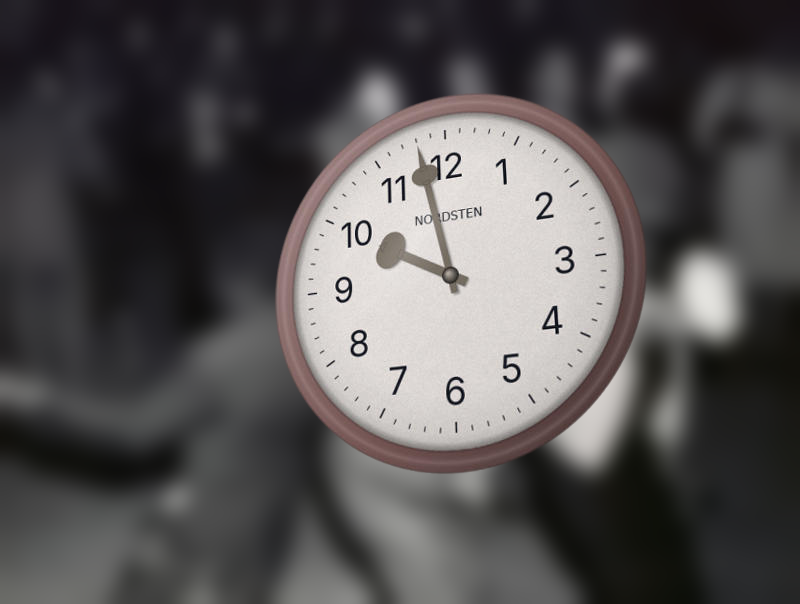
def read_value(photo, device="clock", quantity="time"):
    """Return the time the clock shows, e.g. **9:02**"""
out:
**9:58**
